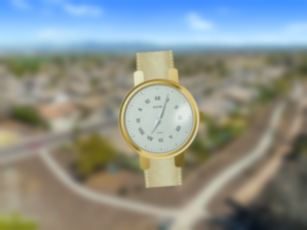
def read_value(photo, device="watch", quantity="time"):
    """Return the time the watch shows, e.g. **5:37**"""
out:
**7:04**
